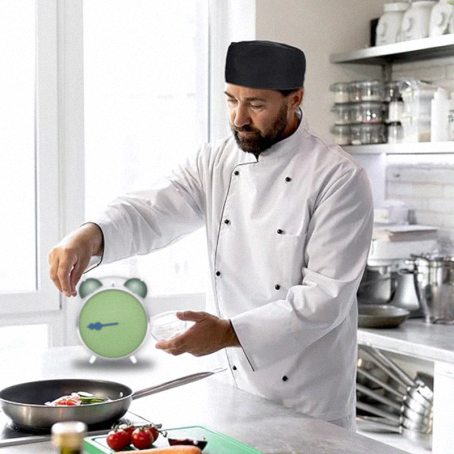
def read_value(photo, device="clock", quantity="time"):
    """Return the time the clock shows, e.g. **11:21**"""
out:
**8:44**
